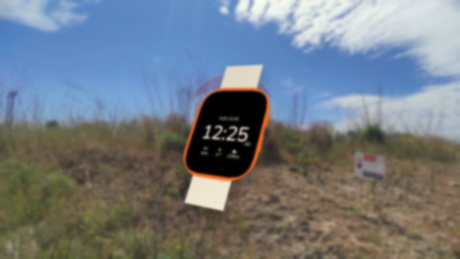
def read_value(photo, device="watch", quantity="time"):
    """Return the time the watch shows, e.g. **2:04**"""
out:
**12:25**
